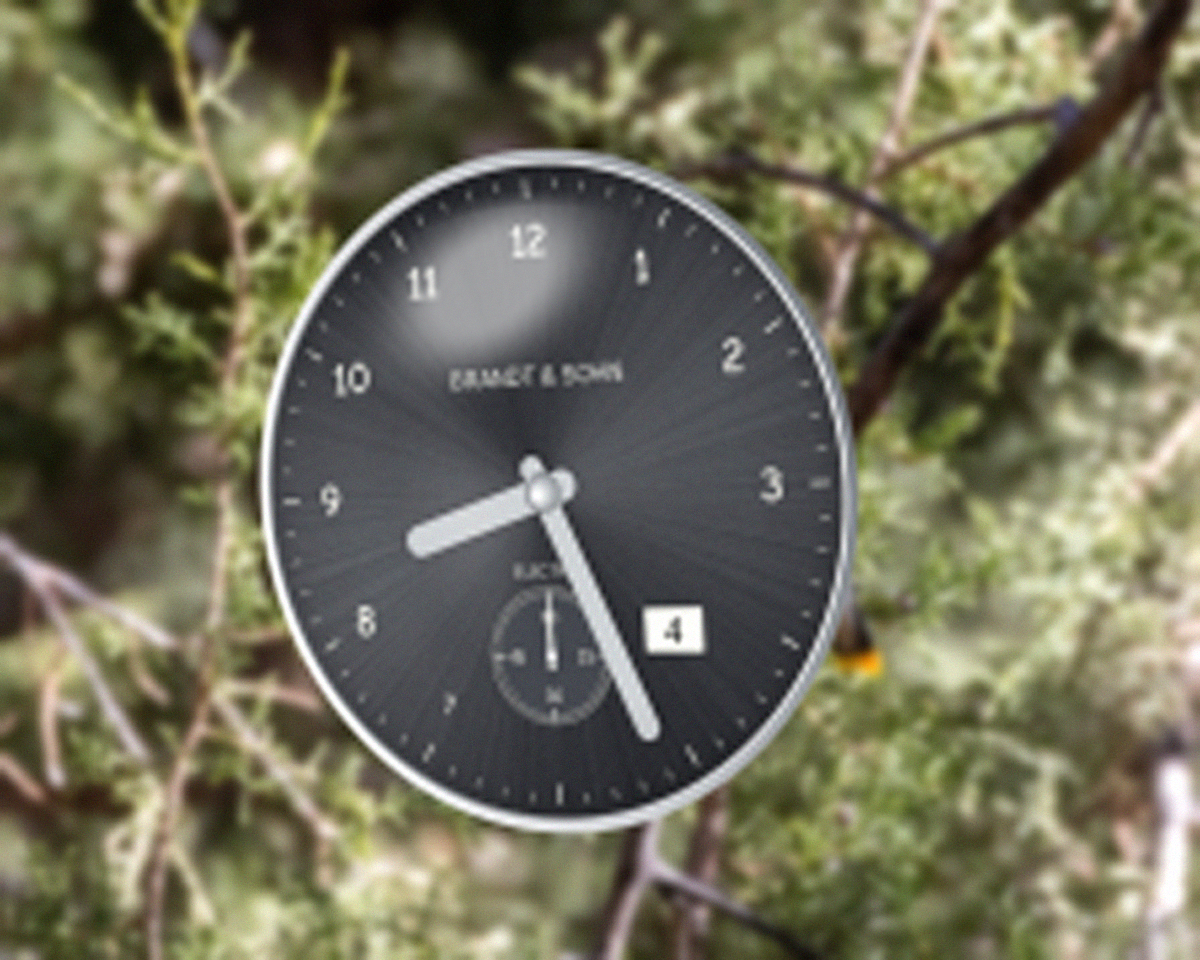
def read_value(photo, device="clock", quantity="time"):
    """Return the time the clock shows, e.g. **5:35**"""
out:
**8:26**
